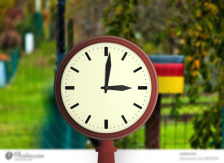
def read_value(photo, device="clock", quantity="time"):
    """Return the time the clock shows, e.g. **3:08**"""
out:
**3:01**
